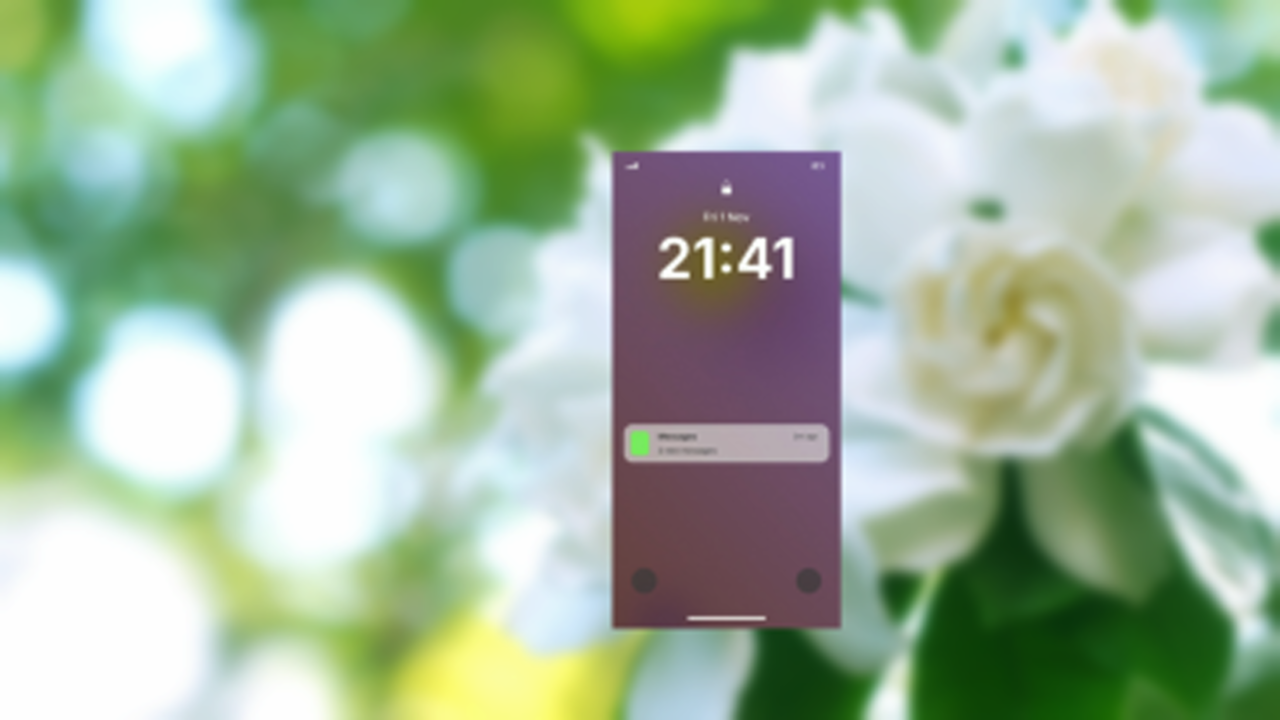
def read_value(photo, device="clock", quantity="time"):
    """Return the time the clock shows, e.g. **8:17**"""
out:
**21:41**
